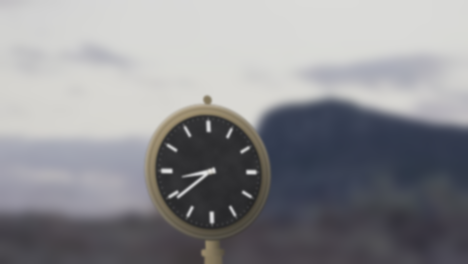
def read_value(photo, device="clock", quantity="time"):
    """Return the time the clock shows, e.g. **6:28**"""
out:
**8:39**
